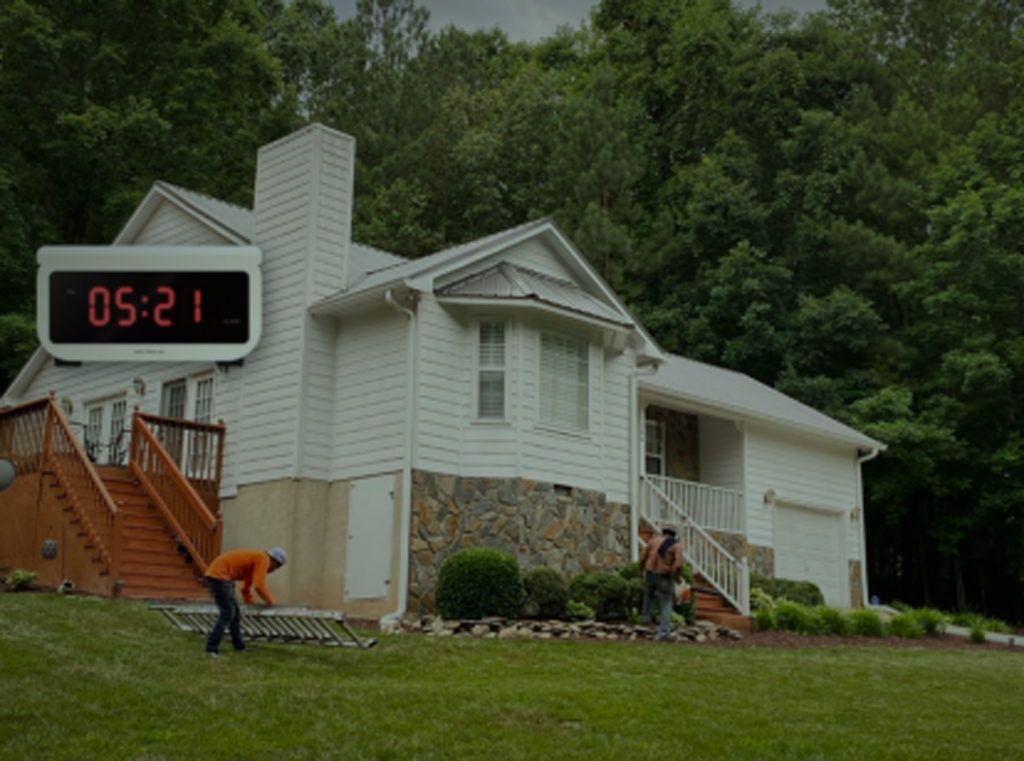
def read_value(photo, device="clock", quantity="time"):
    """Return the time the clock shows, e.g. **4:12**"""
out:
**5:21**
